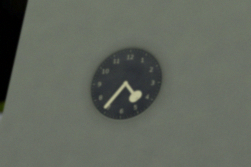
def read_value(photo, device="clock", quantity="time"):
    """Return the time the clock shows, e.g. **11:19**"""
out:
**4:36**
